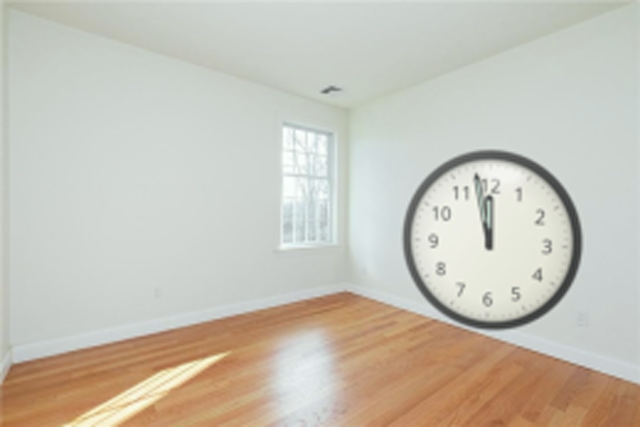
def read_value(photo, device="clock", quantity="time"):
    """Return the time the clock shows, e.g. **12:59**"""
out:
**11:58**
